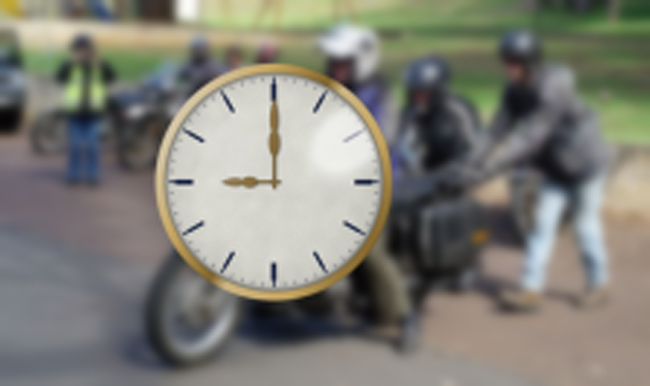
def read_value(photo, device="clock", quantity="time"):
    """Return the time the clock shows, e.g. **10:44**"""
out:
**9:00**
